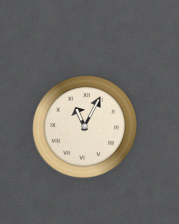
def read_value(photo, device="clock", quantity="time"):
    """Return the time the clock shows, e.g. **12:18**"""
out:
**11:04**
